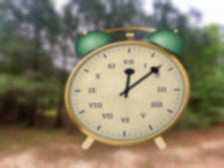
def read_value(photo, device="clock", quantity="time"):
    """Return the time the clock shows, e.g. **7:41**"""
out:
**12:08**
